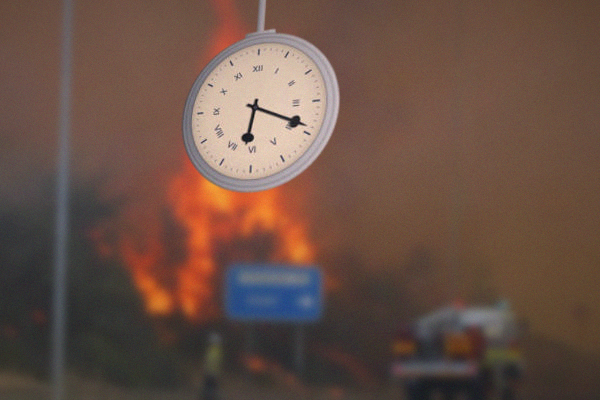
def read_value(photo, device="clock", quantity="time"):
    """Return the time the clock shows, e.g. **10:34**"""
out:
**6:19**
